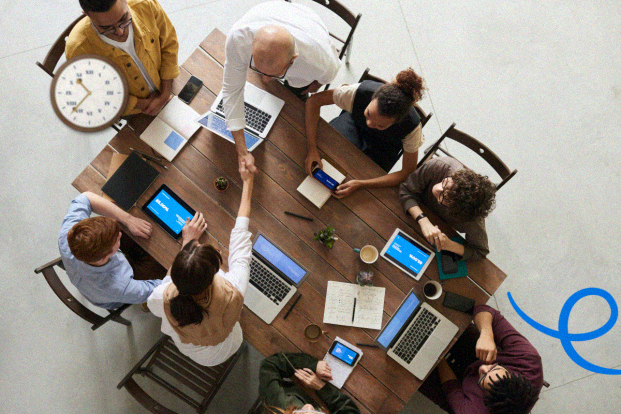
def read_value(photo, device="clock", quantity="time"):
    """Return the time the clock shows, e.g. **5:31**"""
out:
**10:37**
